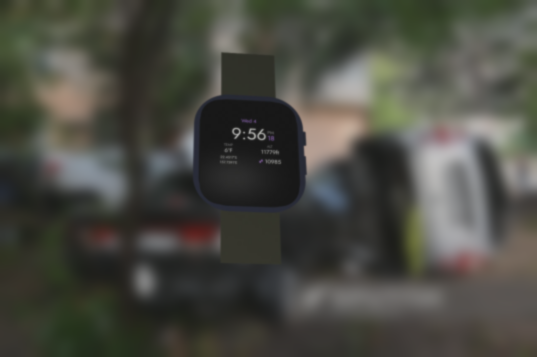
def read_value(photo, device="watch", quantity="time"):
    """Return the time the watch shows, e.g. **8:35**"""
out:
**9:56**
